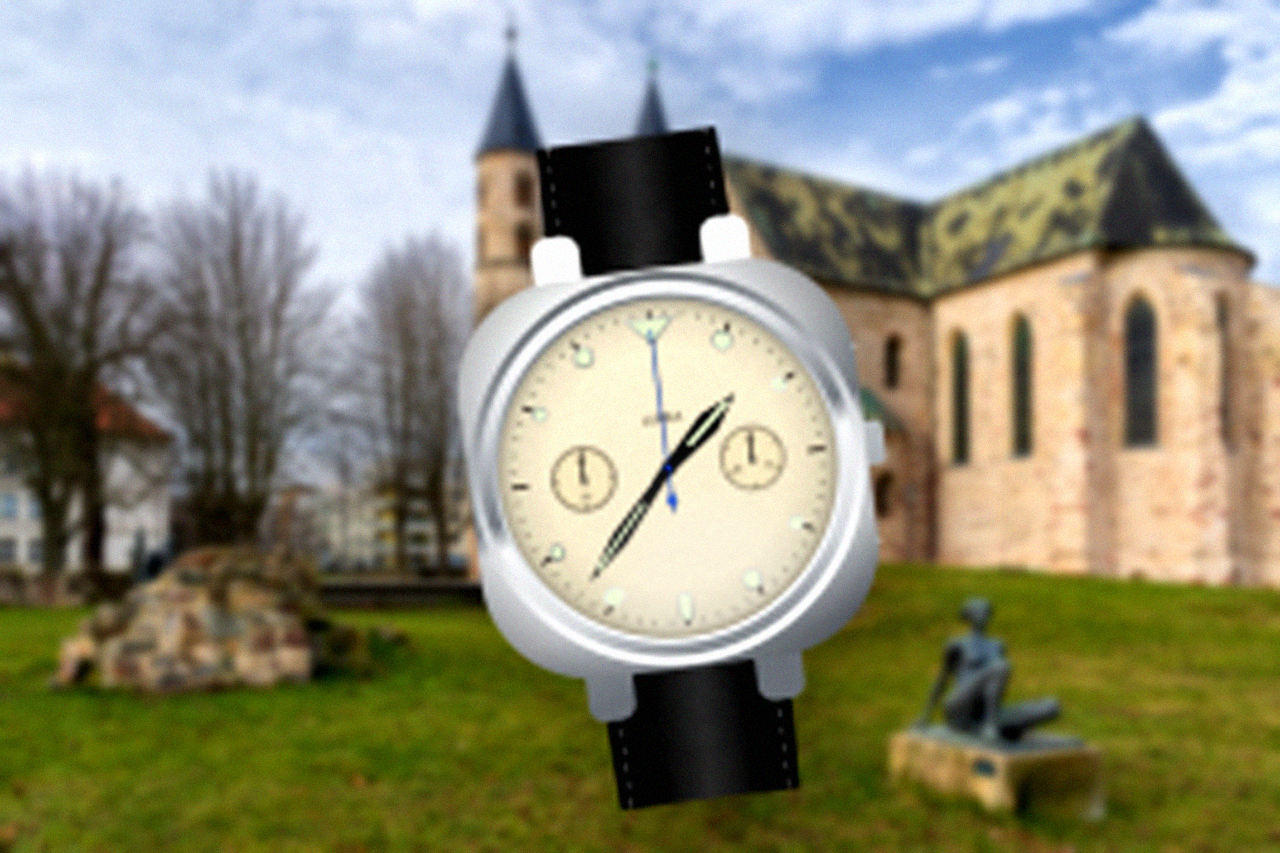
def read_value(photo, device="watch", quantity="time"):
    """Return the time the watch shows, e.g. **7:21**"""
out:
**1:37**
